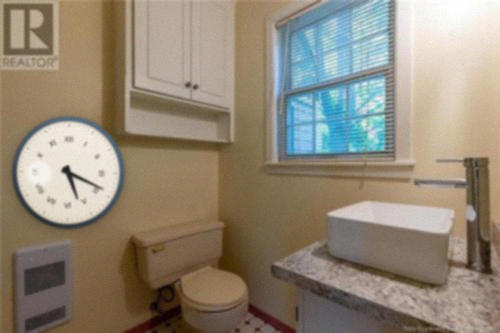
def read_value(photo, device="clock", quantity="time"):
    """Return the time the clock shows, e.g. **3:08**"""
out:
**5:19**
